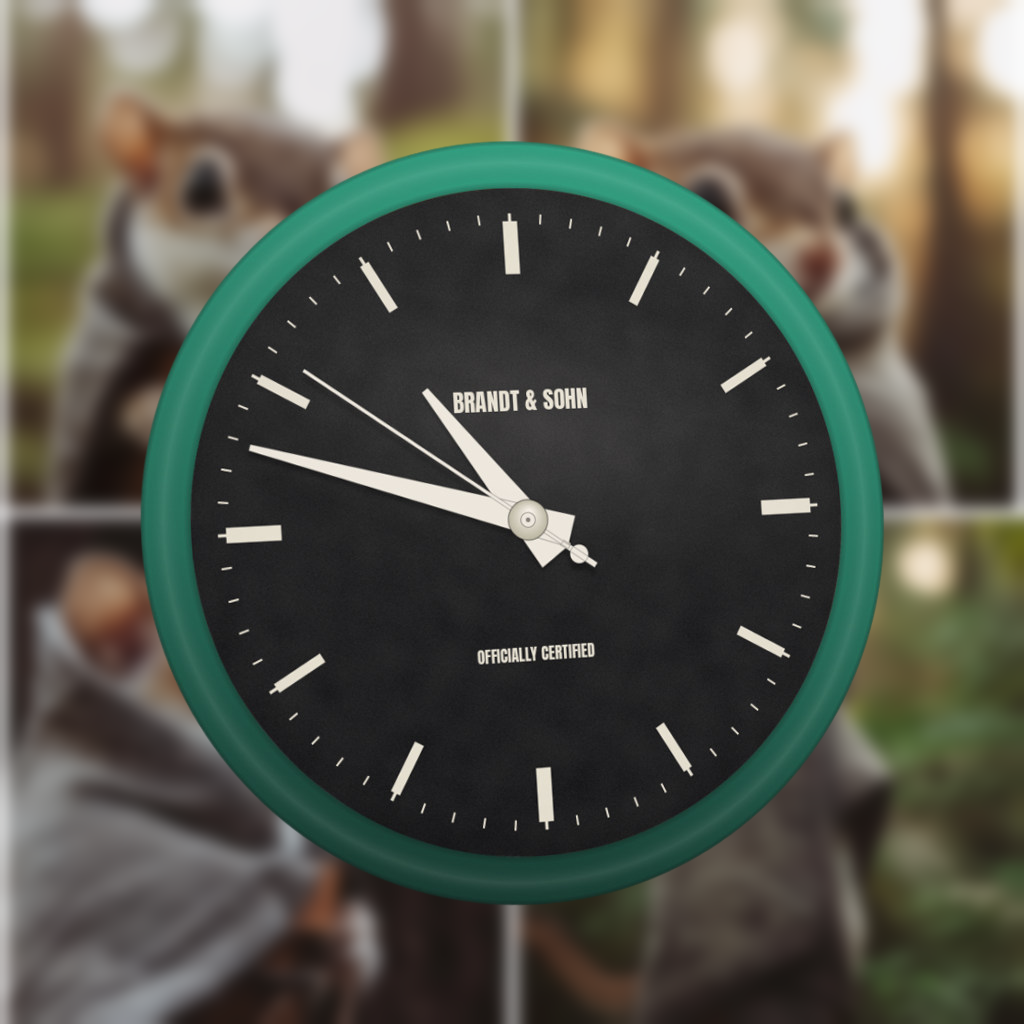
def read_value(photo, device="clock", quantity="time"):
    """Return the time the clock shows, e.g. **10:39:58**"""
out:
**10:47:51**
